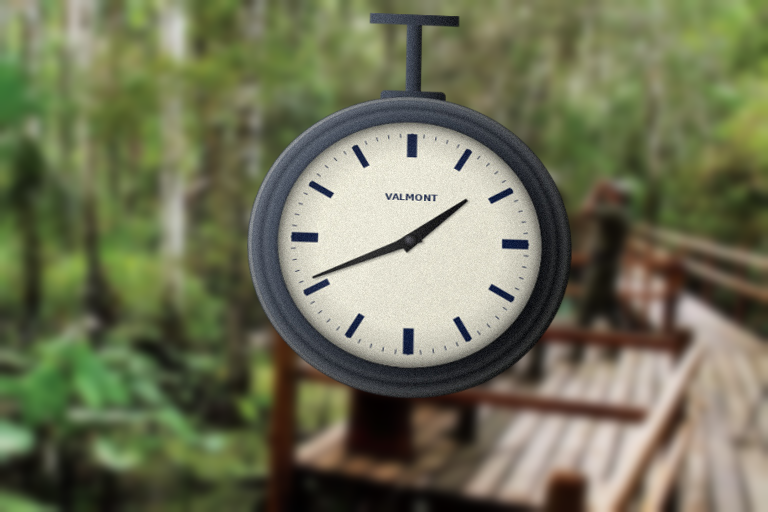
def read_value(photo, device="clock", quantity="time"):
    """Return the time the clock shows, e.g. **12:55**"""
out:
**1:41**
